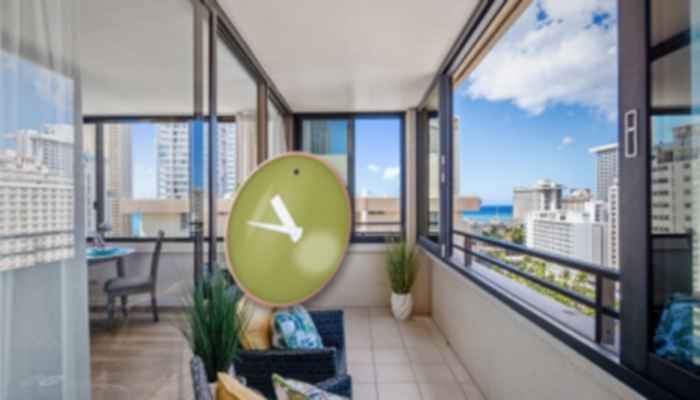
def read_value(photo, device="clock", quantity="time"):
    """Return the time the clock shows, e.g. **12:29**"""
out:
**10:47**
